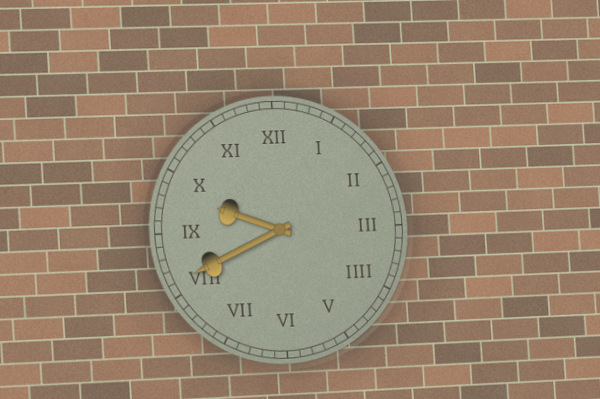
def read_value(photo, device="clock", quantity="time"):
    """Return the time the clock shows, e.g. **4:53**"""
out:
**9:41**
